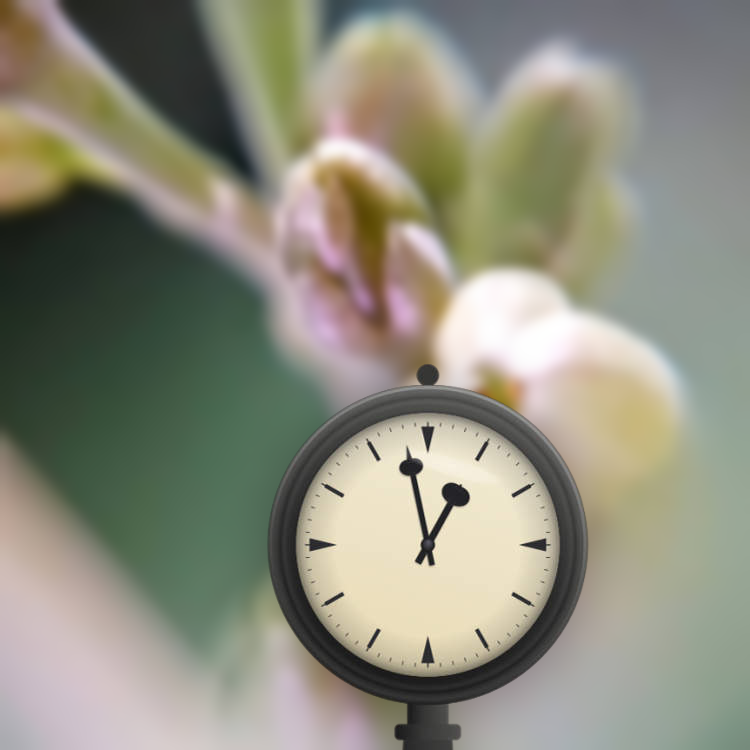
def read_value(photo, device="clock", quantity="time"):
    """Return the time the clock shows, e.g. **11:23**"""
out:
**12:58**
